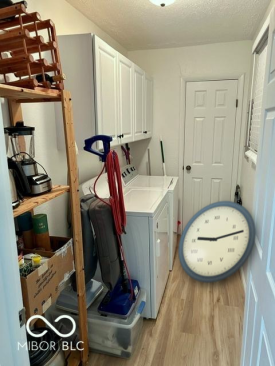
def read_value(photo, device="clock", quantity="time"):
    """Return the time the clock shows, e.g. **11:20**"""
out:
**9:13**
